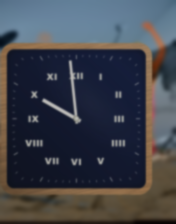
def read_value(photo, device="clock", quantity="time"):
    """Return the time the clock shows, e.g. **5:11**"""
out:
**9:59**
